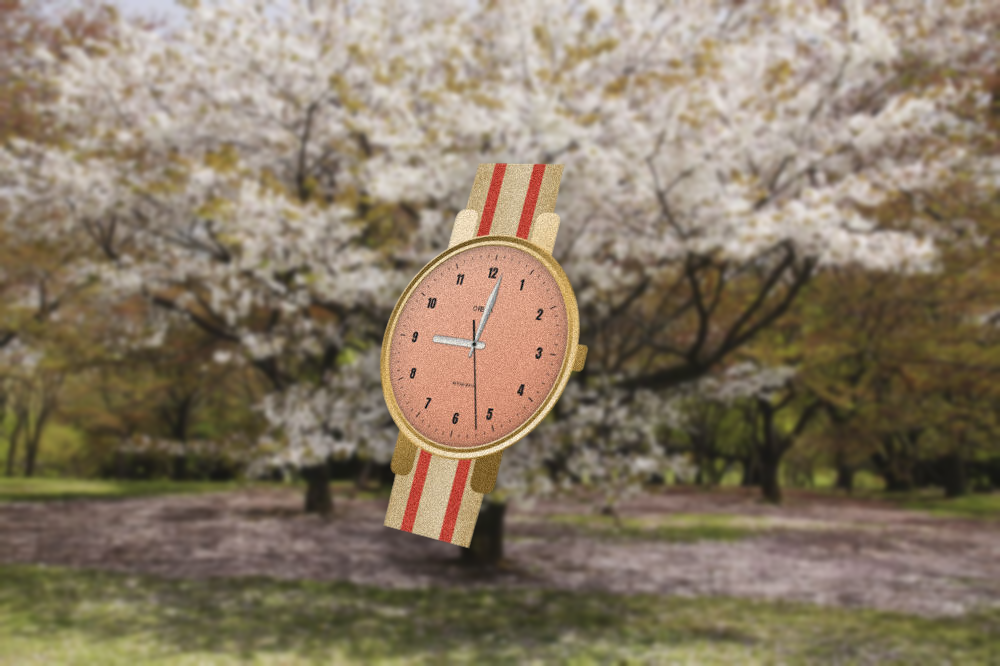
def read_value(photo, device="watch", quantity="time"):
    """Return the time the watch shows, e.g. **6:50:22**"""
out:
**9:01:27**
